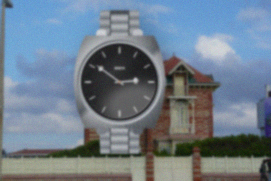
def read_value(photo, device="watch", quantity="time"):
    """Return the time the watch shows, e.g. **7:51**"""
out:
**2:51**
